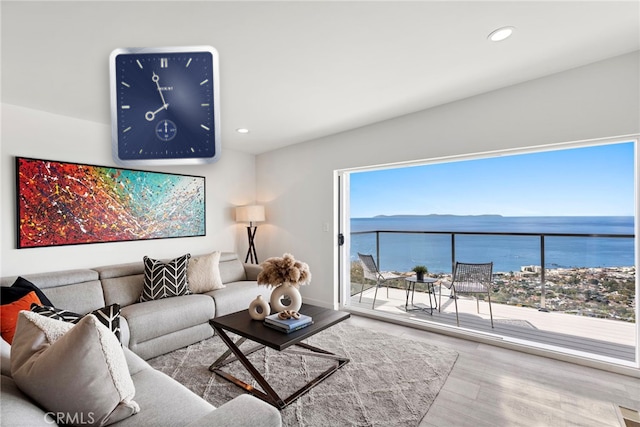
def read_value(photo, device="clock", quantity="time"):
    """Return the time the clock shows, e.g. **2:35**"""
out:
**7:57**
